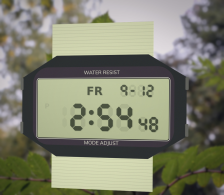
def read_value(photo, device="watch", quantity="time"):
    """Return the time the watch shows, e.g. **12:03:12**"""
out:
**2:54:48**
